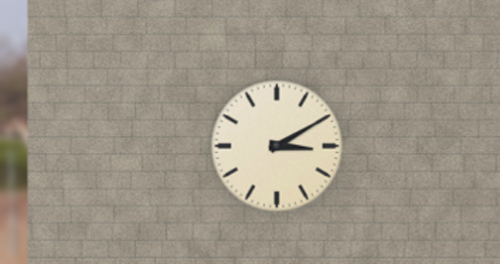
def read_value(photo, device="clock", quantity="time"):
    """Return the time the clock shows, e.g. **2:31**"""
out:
**3:10**
